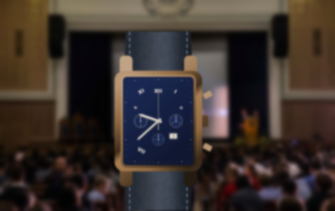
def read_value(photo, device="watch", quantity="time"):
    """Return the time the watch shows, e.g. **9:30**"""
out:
**9:38**
